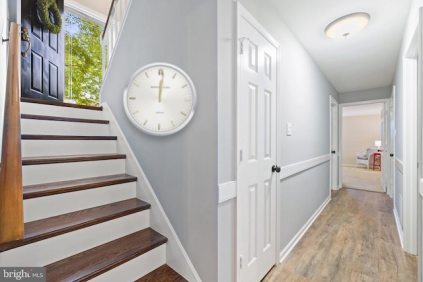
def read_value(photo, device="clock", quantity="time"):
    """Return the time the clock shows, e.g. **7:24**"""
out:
**12:01**
